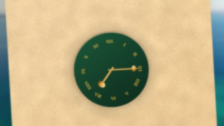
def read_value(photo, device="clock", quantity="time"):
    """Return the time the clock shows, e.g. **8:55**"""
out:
**7:15**
